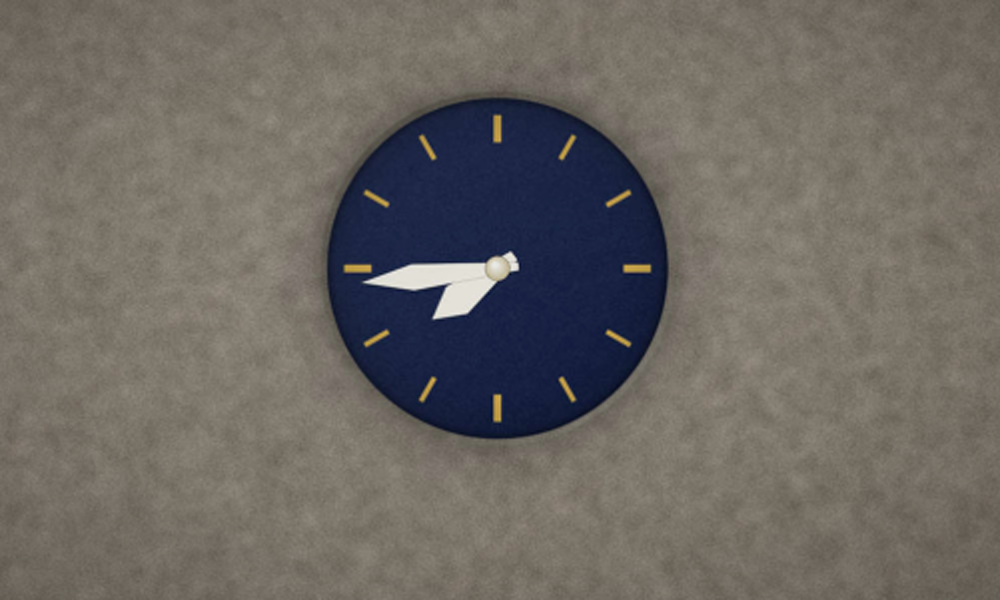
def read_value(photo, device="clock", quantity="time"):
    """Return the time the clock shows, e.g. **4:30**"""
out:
**7:44**
